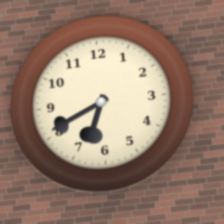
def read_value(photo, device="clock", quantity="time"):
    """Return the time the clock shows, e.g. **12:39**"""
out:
**6:41**
